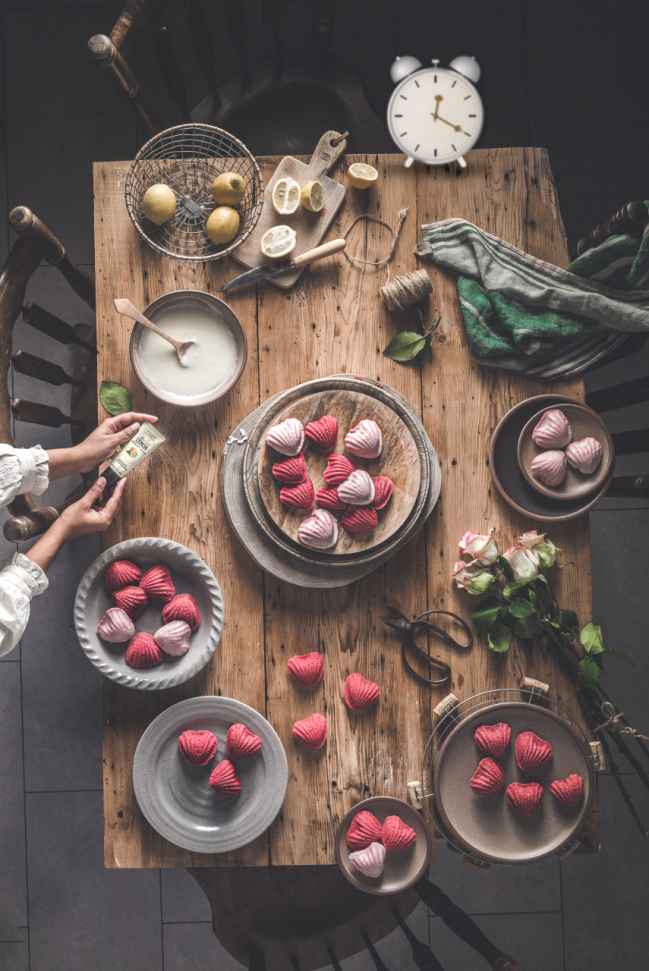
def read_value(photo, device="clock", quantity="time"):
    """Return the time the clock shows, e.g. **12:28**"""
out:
**12:20**
